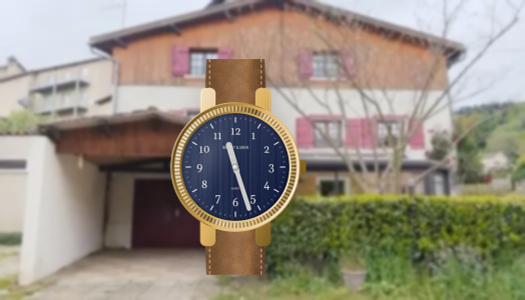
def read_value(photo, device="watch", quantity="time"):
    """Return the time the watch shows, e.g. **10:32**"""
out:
**11:27**
